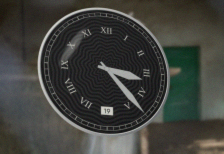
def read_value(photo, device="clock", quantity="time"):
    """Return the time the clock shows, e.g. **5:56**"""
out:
**3:23**
